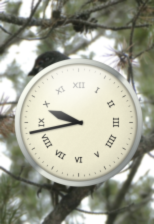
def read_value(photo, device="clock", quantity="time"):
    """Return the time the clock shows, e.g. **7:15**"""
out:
**9:43**
